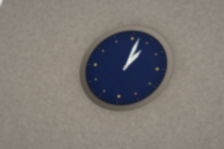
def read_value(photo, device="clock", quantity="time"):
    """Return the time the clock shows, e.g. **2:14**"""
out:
**1:02**
